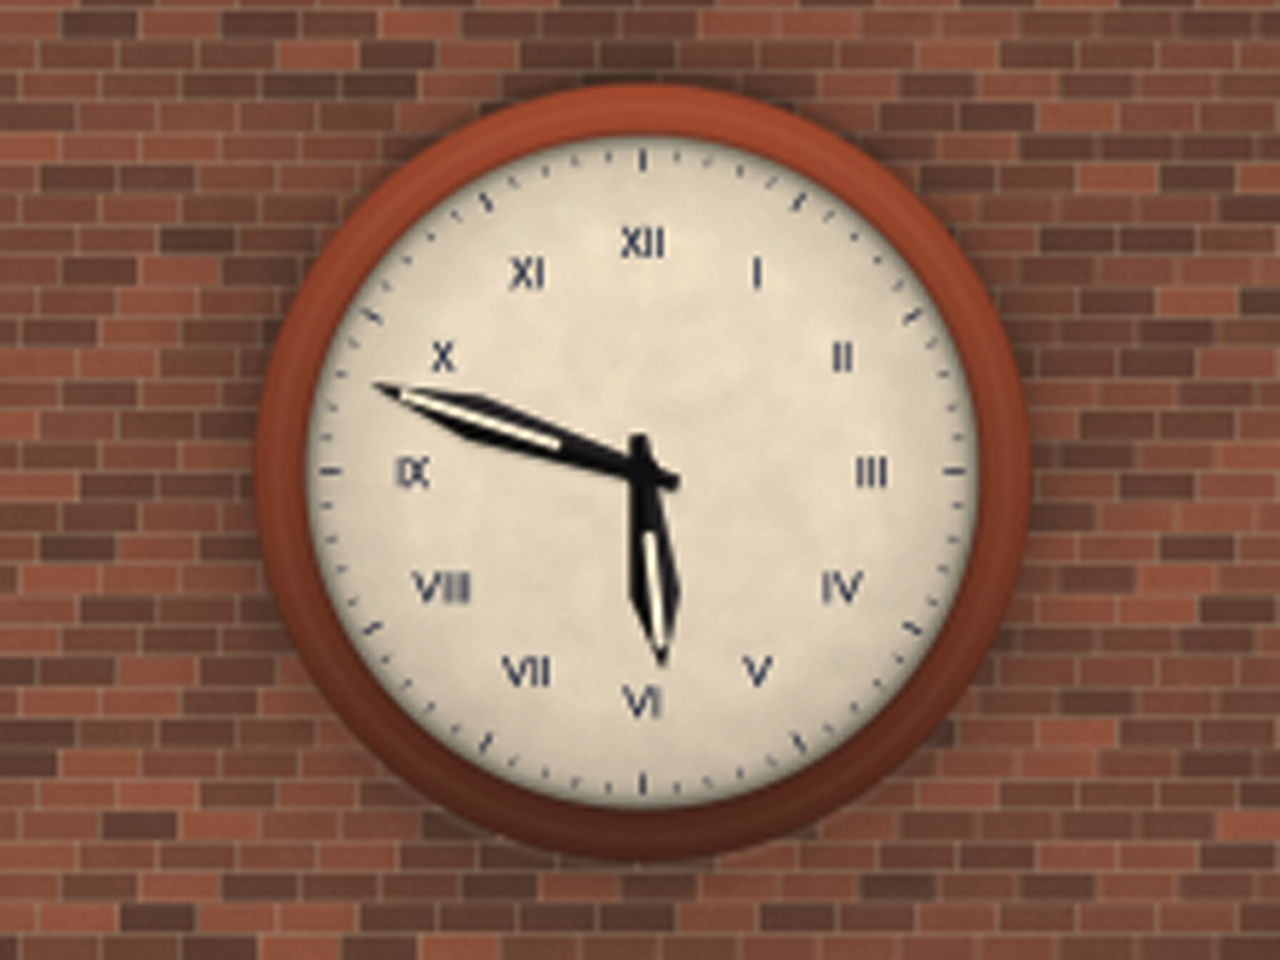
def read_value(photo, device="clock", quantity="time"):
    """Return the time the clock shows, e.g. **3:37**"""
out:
**5:48**
